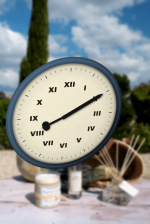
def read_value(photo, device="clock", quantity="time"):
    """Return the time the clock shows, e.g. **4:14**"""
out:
**8:10**
